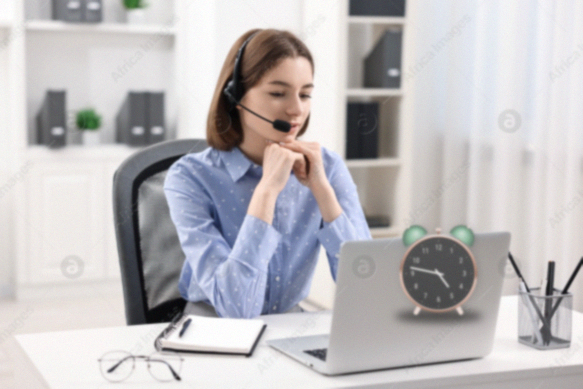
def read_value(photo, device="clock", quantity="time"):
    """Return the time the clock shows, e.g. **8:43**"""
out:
**4:47**
